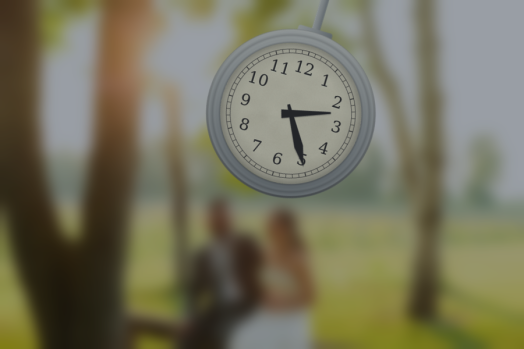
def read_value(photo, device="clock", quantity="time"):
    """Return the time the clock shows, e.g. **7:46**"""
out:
**2:25**
